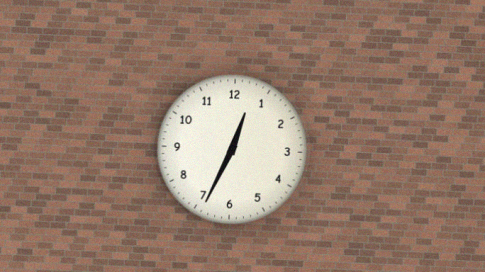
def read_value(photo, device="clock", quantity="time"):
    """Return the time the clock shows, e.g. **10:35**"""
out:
**12:34**
